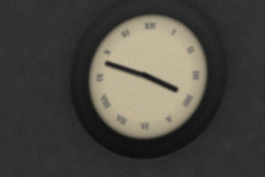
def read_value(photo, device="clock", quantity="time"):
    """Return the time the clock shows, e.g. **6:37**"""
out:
**3:48**
